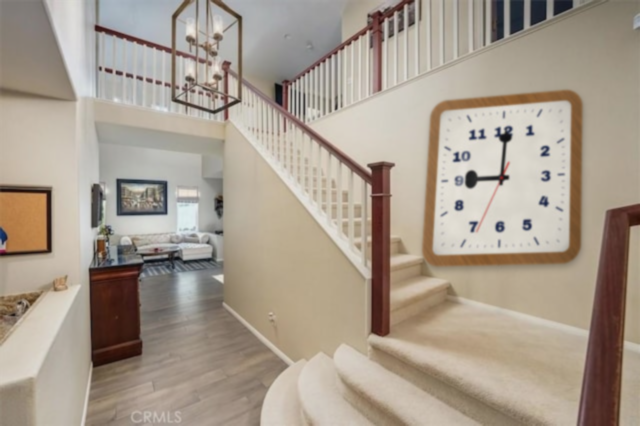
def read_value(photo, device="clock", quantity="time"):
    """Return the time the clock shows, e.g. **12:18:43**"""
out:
**9:00:34**
